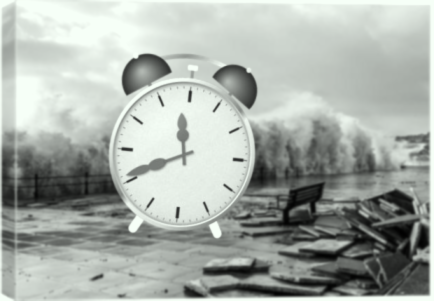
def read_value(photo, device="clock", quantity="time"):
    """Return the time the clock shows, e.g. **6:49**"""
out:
**11:41**
